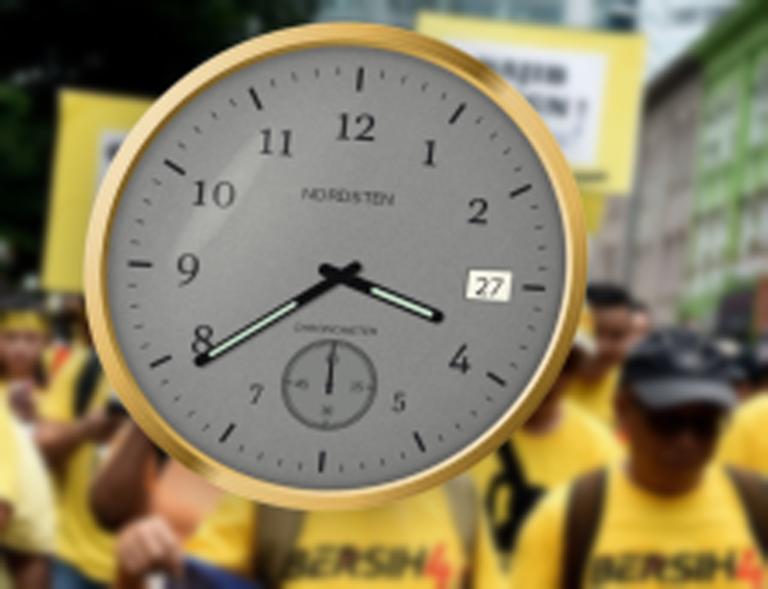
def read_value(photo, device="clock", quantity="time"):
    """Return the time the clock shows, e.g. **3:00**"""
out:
**3:39**
